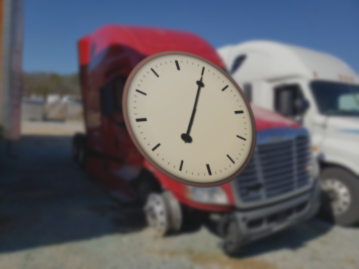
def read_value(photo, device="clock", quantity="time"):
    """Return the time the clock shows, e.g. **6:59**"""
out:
**7:05**
